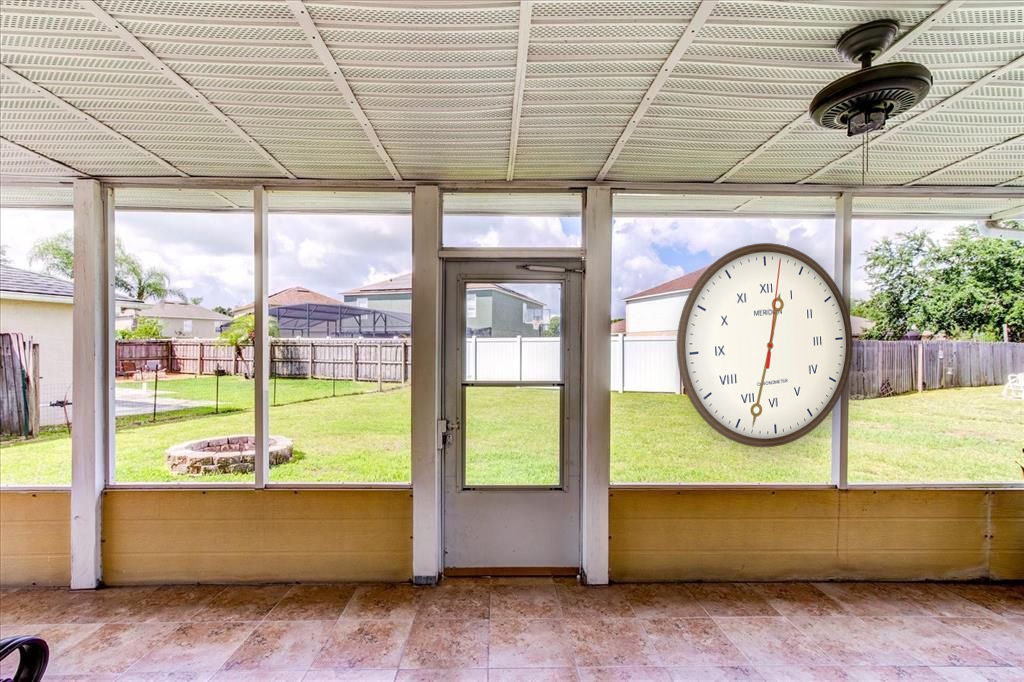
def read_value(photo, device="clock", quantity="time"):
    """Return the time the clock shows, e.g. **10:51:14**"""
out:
**12:33:02**
